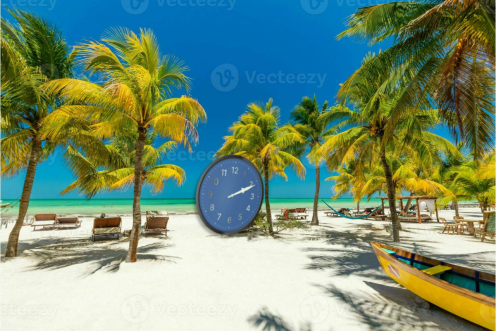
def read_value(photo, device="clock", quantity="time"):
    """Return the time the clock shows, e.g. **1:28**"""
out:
**2:11**
